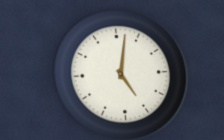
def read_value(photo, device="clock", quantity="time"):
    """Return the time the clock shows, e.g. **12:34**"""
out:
**5:02**
